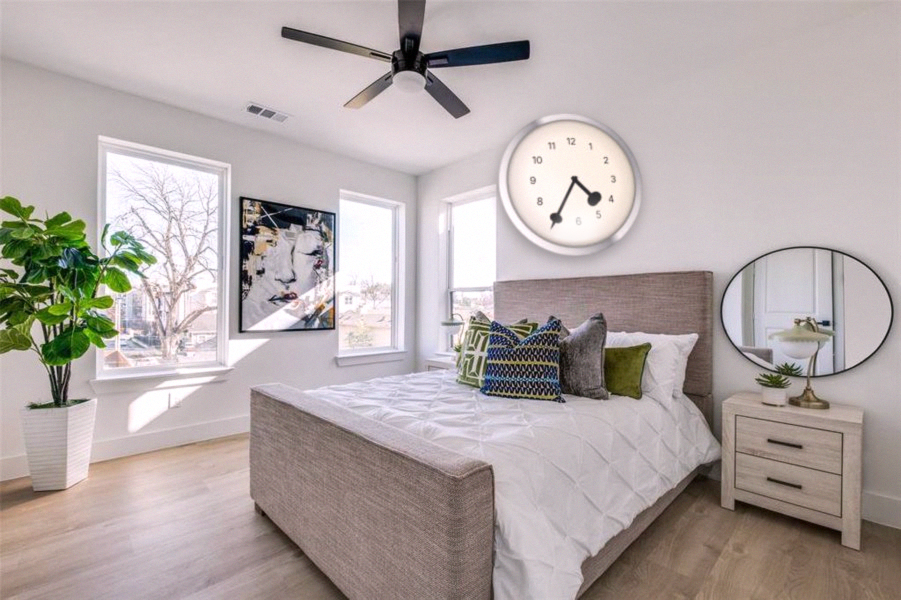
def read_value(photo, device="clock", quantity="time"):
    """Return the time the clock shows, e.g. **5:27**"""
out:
**4:35**
